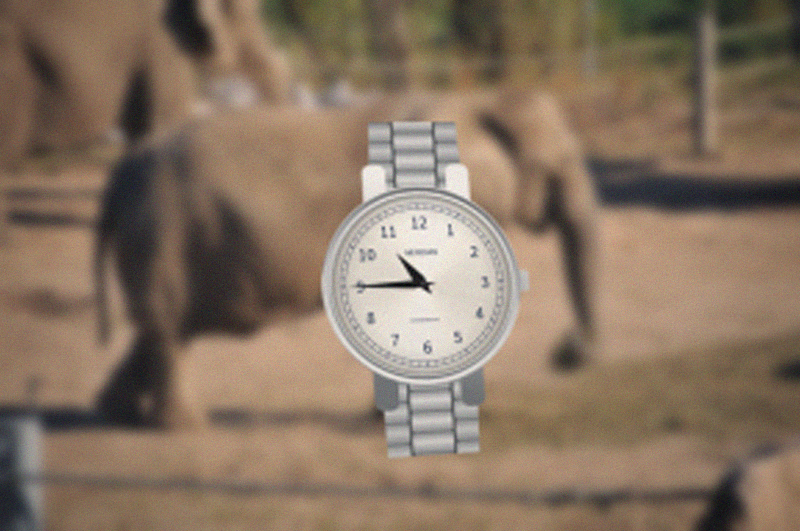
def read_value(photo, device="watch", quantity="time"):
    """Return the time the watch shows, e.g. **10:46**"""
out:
**10:45**
